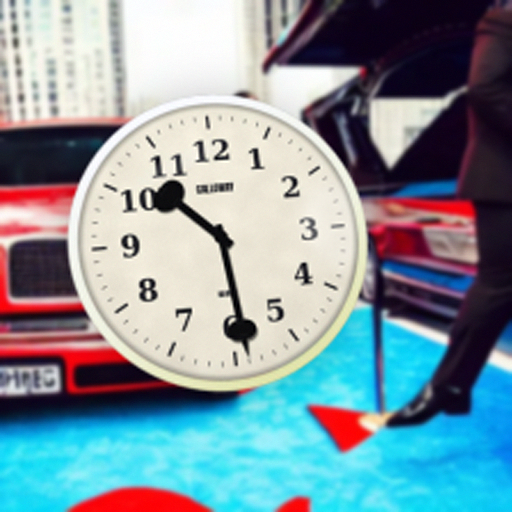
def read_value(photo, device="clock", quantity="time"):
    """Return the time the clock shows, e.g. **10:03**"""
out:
**10:29**
